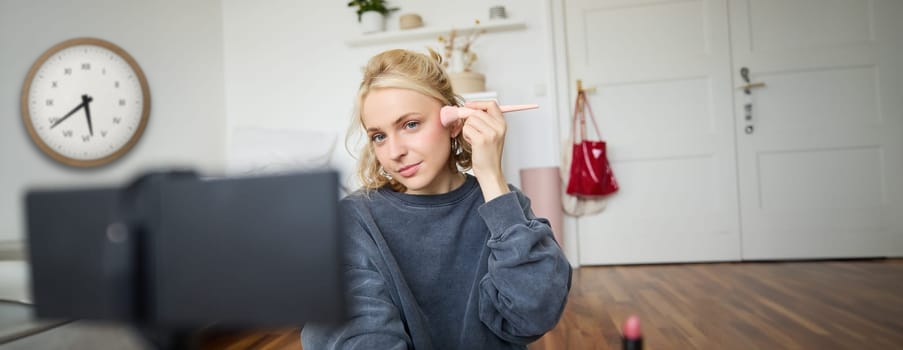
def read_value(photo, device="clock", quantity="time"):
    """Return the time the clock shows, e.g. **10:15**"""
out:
**5:39**
